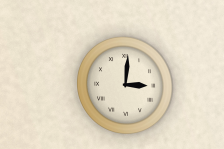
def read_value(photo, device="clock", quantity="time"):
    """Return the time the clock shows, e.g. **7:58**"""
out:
**3:01**
